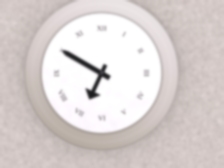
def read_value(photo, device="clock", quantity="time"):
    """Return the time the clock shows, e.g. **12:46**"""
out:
**6:50**
